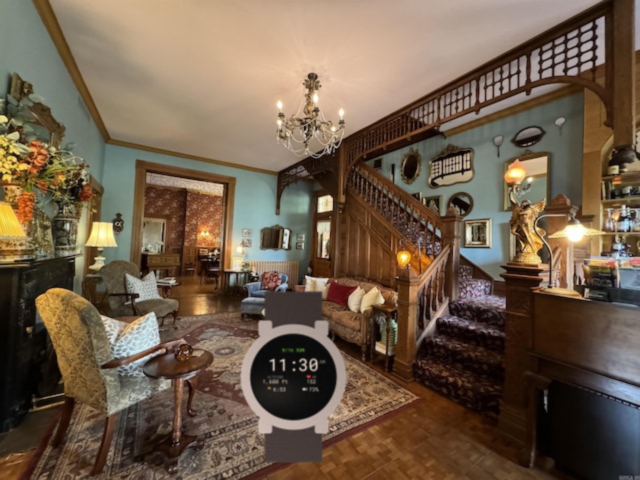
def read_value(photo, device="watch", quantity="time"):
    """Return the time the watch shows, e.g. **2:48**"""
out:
**11:30**
